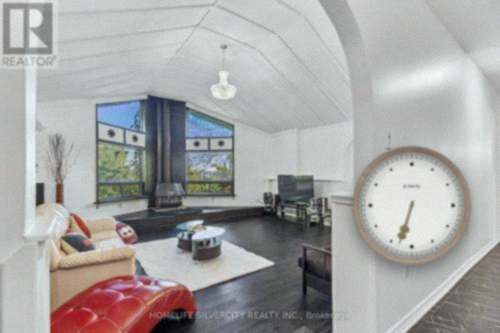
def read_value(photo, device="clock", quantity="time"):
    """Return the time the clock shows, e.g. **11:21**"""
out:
**6:33**
